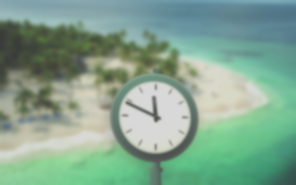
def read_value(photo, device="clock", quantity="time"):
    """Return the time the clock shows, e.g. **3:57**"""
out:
**11:49**
